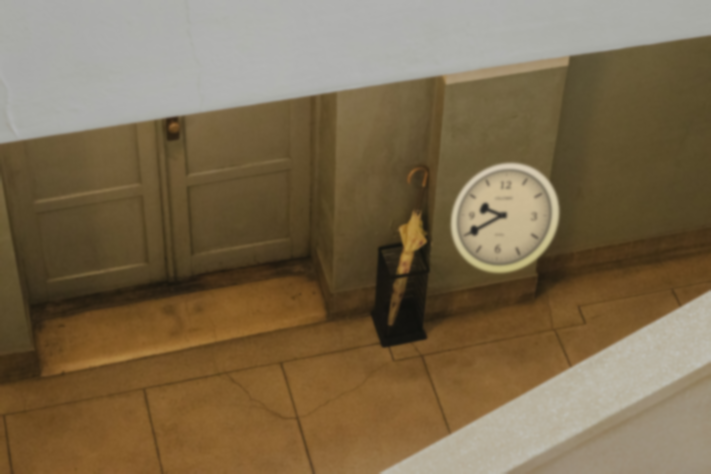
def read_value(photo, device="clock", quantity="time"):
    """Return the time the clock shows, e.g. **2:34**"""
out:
**9:40**
